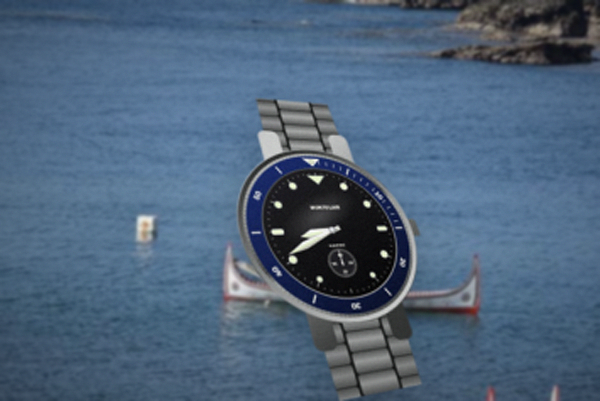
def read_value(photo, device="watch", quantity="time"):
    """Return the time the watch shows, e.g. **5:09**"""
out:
**8:41**
